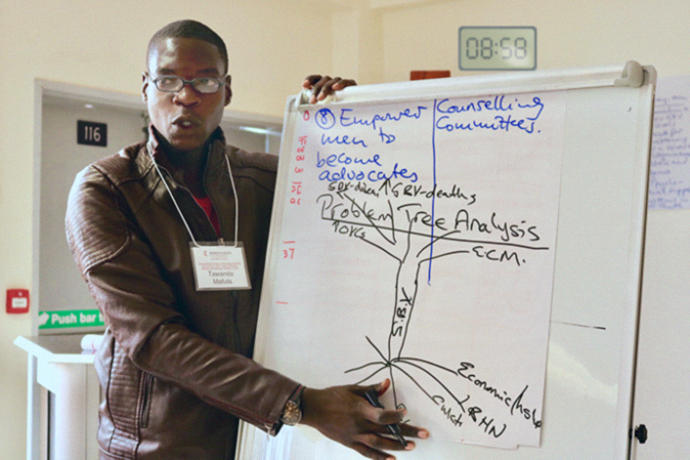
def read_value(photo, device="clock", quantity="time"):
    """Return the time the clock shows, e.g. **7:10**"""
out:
**8:58**
